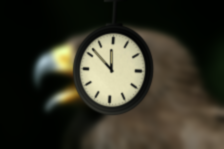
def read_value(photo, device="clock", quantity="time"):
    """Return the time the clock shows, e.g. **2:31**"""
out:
**11:52**
